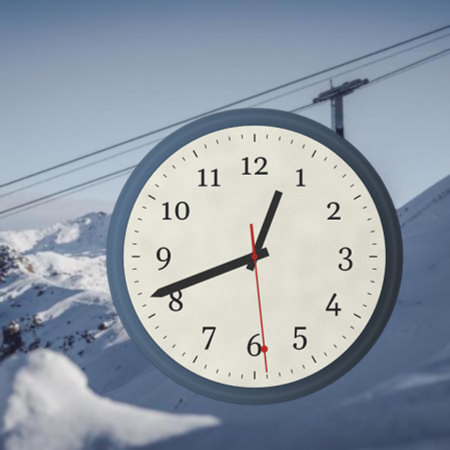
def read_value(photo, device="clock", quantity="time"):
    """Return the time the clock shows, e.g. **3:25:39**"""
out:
**12:41:29**
